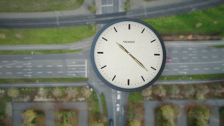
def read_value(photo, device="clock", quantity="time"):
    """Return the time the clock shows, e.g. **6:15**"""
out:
**10:22**
